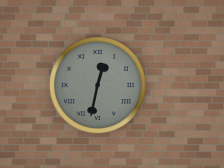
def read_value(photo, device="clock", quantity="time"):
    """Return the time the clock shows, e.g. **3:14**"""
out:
**12:32**
